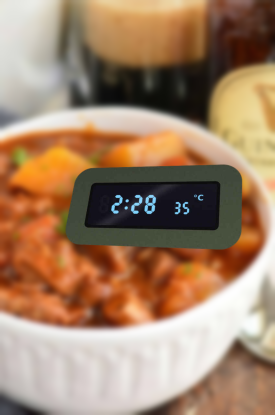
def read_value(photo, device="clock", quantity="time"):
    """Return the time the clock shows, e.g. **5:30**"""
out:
**2:28**
